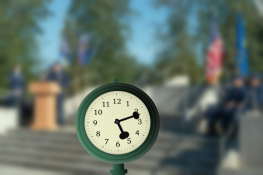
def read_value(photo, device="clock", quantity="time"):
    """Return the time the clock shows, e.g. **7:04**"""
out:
**5:12**
